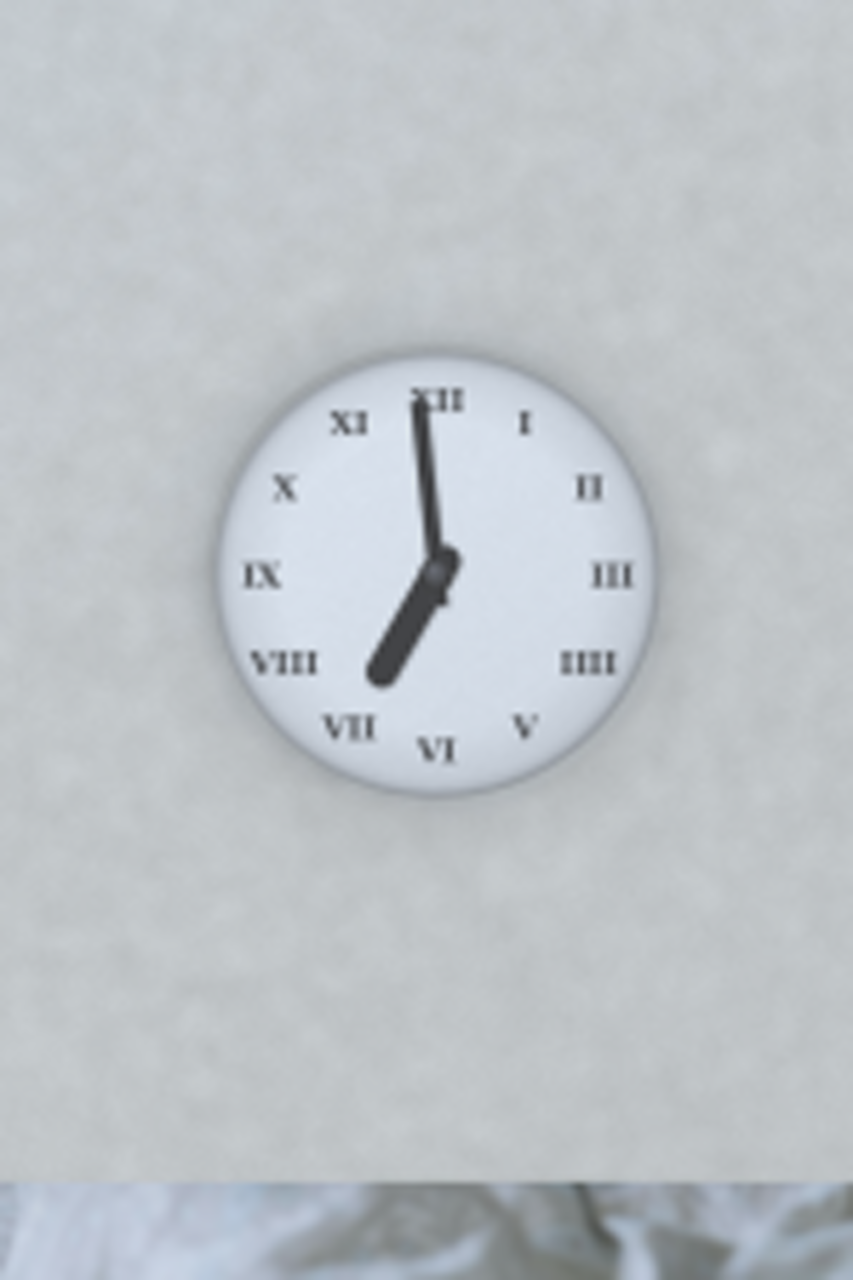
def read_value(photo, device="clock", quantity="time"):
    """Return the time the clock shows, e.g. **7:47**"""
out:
**6:59**
